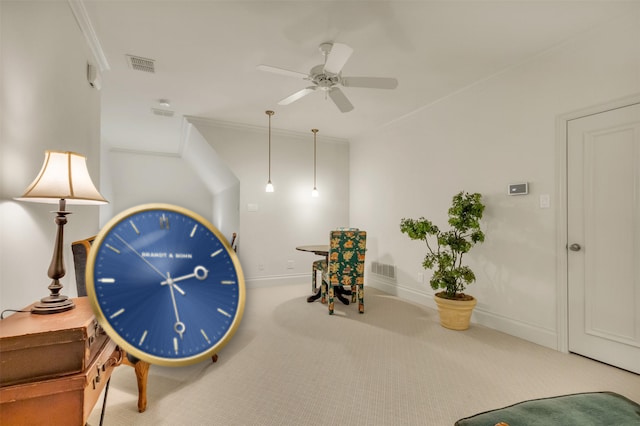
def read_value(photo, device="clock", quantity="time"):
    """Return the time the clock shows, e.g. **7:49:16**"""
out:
**2:28:52**
